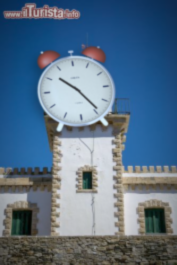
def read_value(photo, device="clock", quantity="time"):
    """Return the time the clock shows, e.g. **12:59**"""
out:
**10:24**
